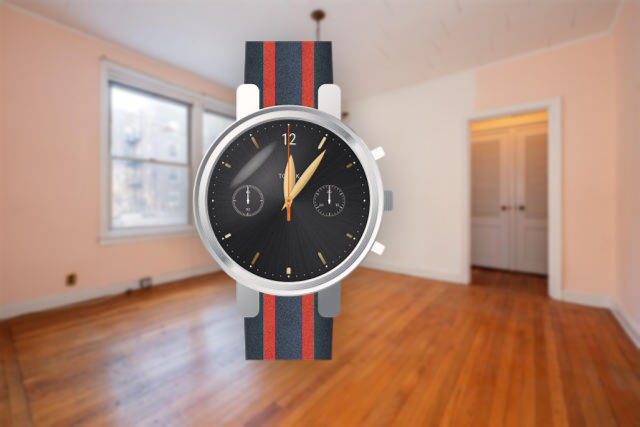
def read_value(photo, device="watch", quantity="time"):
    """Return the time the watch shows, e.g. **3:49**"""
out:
**12:06**
